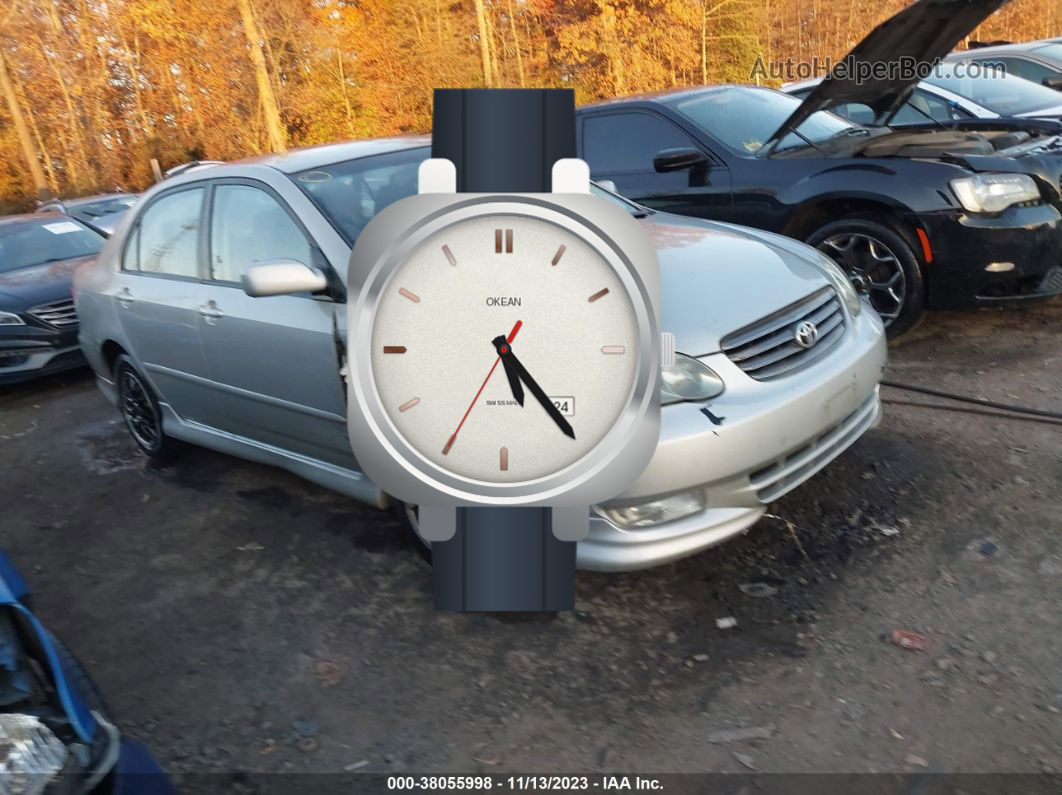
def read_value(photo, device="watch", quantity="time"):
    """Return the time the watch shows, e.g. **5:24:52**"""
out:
**5:23:35**
